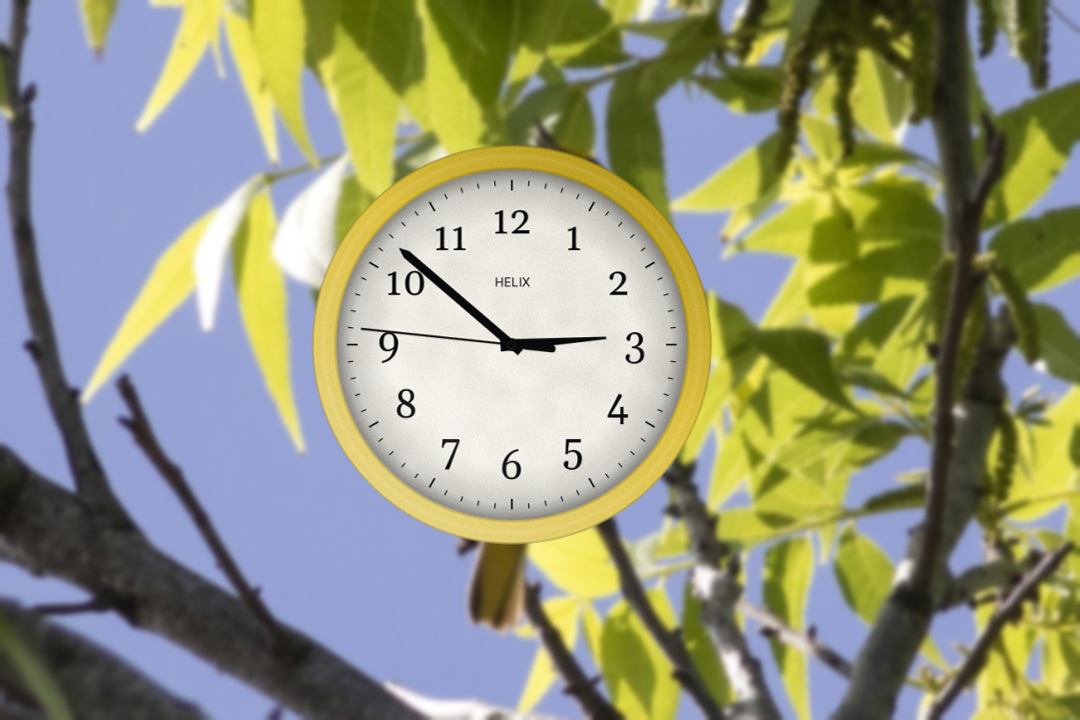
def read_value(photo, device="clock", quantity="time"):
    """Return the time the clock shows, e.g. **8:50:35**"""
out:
**2:51:46**
